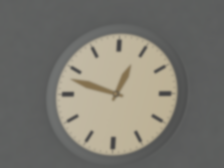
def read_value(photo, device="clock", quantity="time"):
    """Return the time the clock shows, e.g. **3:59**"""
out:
**12:48**
